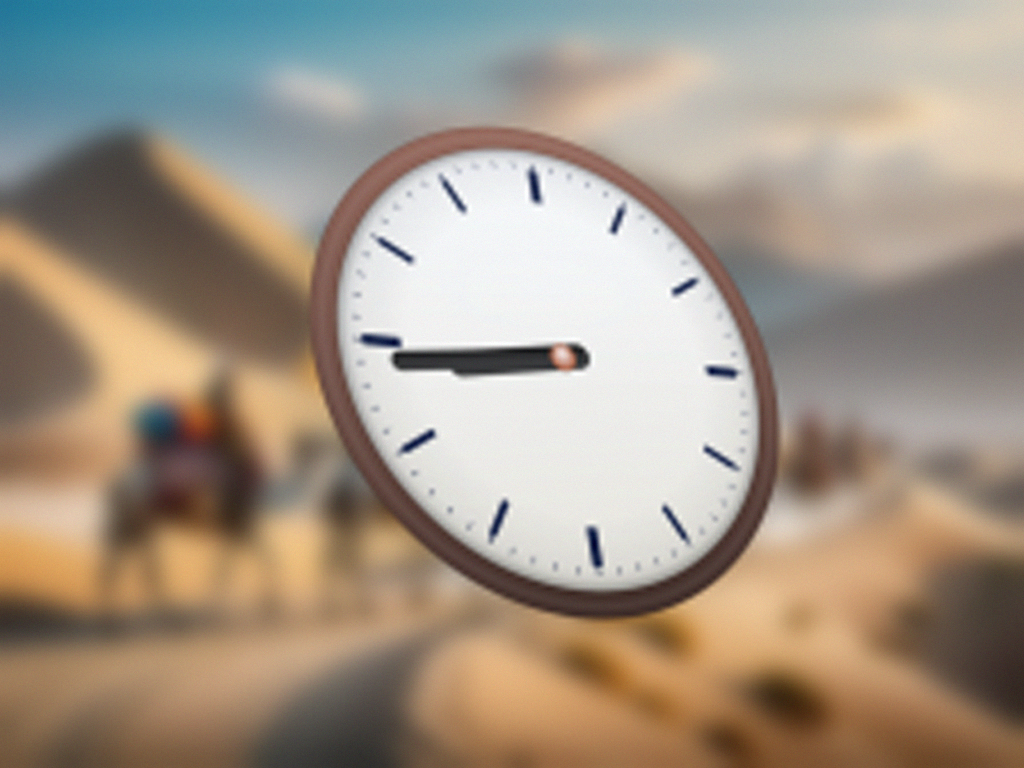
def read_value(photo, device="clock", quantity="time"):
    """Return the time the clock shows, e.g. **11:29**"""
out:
**8:44**
